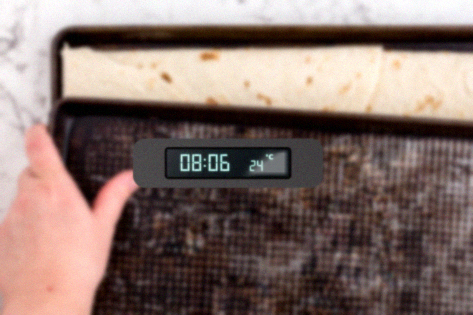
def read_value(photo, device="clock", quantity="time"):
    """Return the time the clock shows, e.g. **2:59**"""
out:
**8:06**
